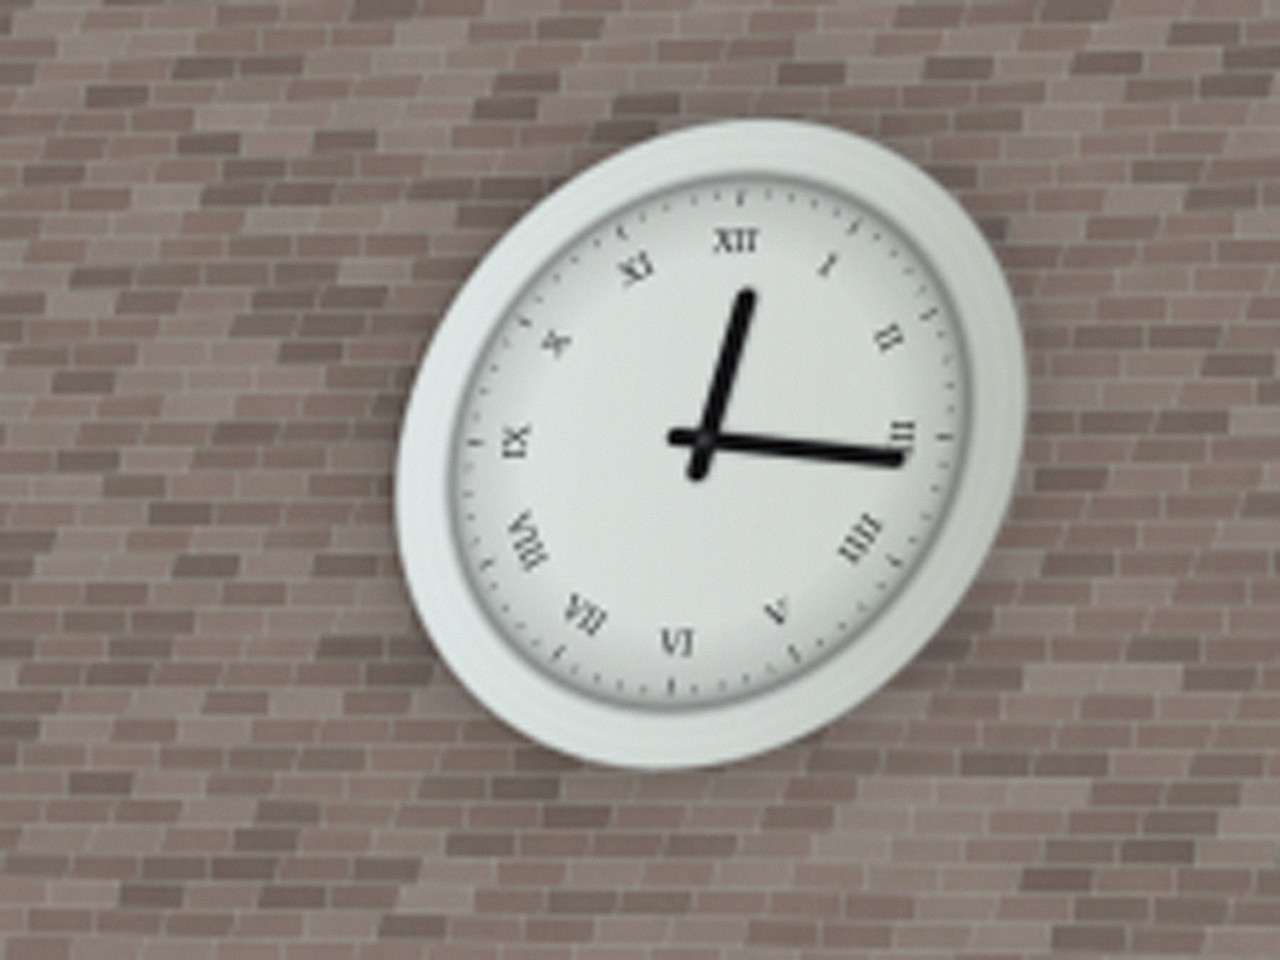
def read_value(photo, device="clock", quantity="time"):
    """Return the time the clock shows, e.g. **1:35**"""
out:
**12:16**
